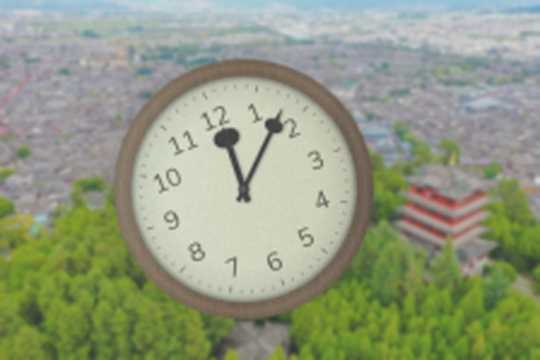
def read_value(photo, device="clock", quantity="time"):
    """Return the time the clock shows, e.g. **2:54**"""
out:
**12:08**
